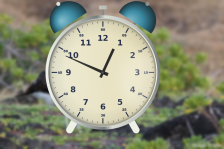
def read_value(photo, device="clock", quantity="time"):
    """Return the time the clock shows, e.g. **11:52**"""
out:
**12:49**
